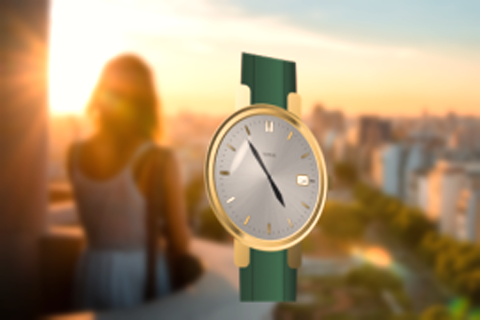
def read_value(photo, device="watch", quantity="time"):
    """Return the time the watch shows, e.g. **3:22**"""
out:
**4:54**
